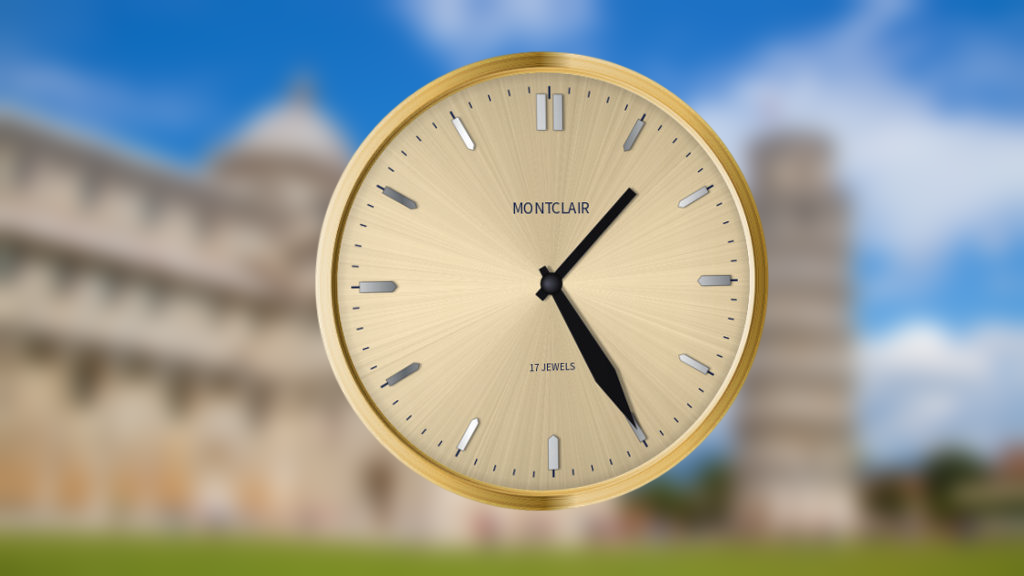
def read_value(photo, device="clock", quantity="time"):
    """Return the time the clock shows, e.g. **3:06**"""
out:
**1:25**
